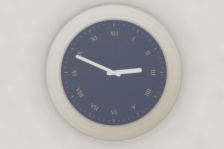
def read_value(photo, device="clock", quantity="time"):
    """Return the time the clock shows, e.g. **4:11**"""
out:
**2:49**
